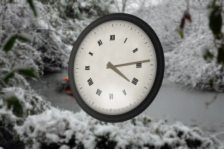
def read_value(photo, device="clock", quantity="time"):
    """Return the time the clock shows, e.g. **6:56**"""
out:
**4:14**
